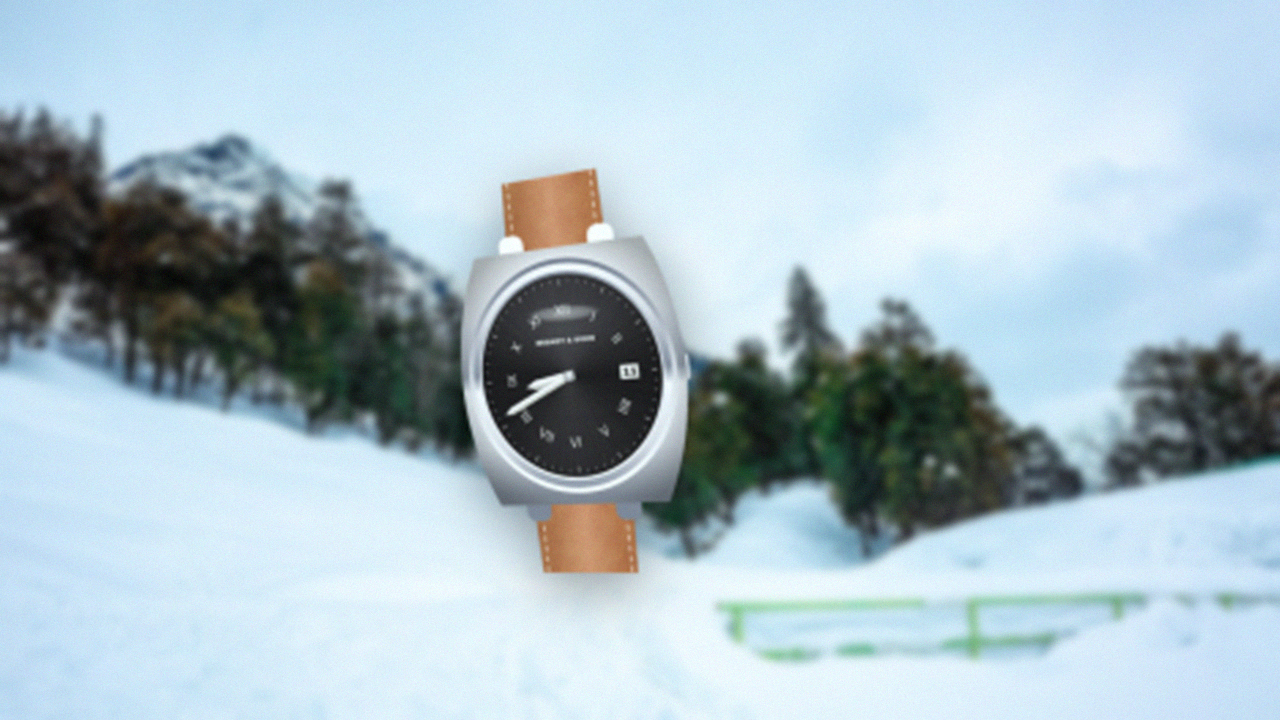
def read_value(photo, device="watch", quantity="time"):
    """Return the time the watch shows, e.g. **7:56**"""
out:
**8:41**
